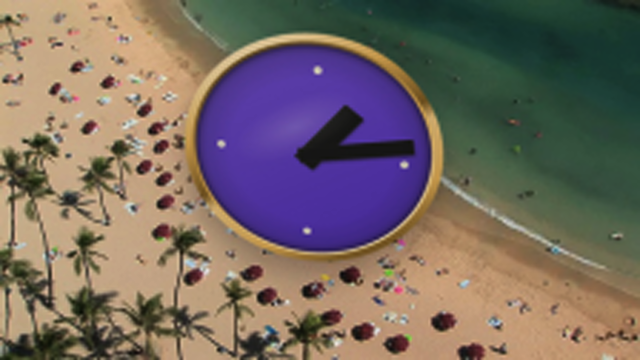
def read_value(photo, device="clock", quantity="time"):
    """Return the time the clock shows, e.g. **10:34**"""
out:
**1:13**
